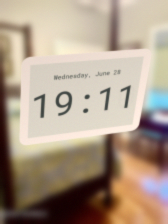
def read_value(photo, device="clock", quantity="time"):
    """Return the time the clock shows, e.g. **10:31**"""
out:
**19:11**
